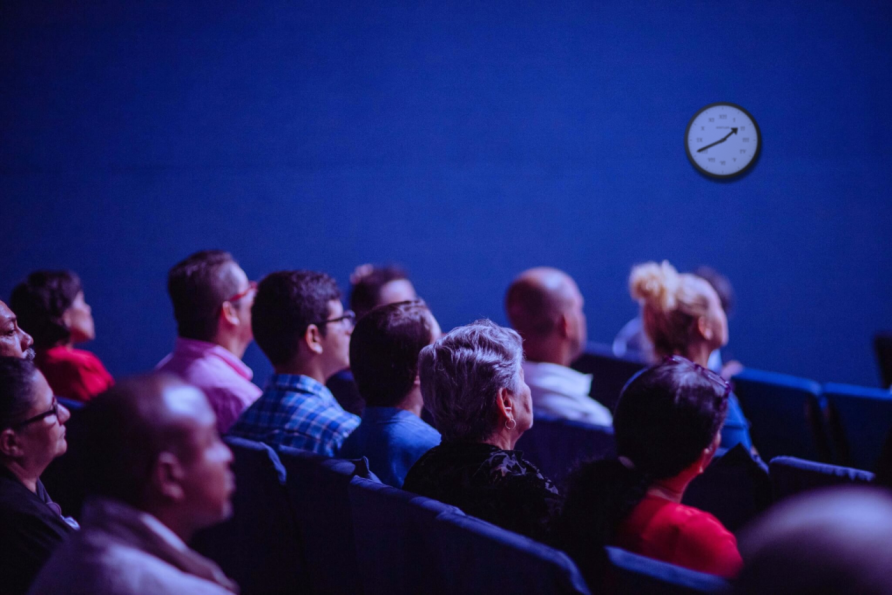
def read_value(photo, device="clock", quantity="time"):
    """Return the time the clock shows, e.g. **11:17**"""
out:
**1:41**
